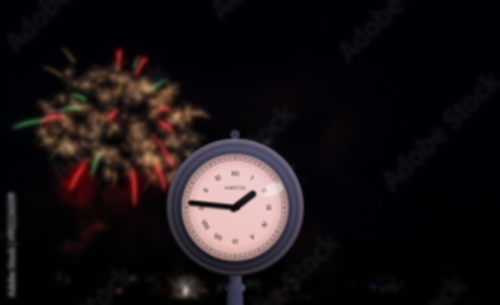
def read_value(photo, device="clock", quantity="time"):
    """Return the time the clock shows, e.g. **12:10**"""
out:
**1:46**
